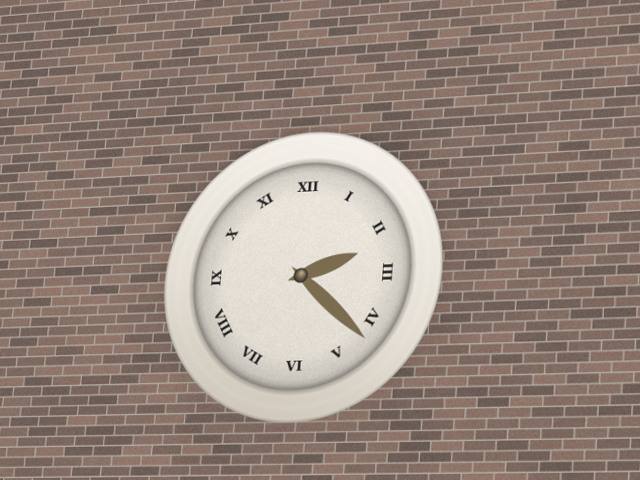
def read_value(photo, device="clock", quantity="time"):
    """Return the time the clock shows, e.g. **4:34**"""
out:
**2:22**
